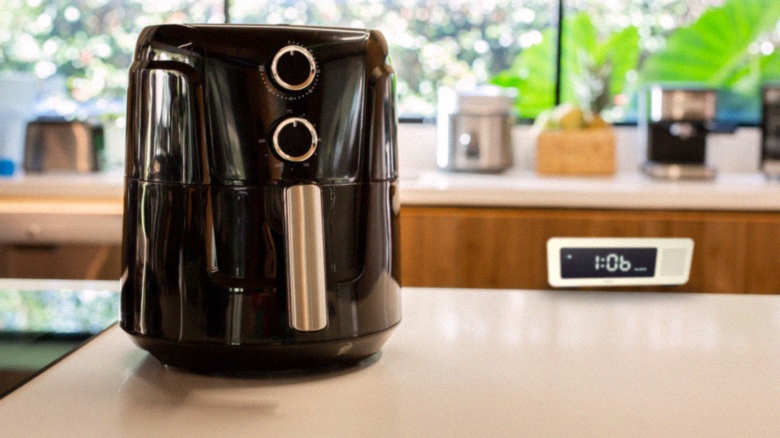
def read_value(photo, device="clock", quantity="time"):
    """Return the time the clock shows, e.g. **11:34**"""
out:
**1:06**
